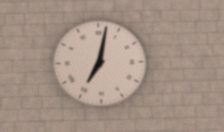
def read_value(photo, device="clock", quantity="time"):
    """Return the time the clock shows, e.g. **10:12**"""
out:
**7:02**
